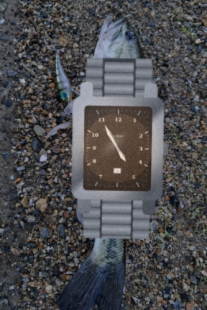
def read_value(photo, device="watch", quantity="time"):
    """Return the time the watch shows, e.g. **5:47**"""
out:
**4:55**
